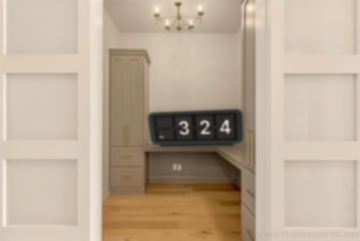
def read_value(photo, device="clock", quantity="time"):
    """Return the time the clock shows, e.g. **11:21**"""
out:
**3:24**
